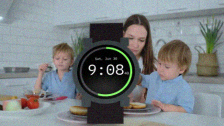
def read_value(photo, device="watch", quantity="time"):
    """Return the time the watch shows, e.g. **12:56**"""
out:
**9:08**
